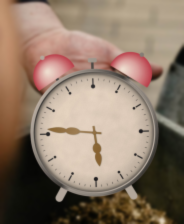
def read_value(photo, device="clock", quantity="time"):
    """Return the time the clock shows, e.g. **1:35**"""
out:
**5:46**
